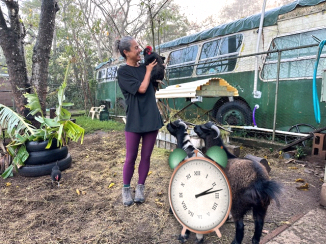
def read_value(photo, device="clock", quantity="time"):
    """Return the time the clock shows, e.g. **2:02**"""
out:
**2:13**
